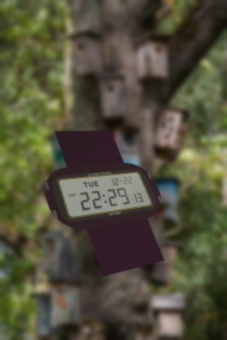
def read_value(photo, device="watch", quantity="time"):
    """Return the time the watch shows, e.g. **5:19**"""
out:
**22:29**
